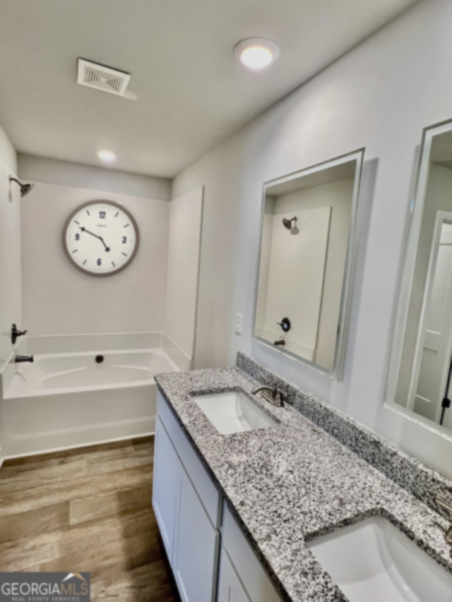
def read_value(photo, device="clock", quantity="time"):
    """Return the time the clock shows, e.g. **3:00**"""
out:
**4:49**
